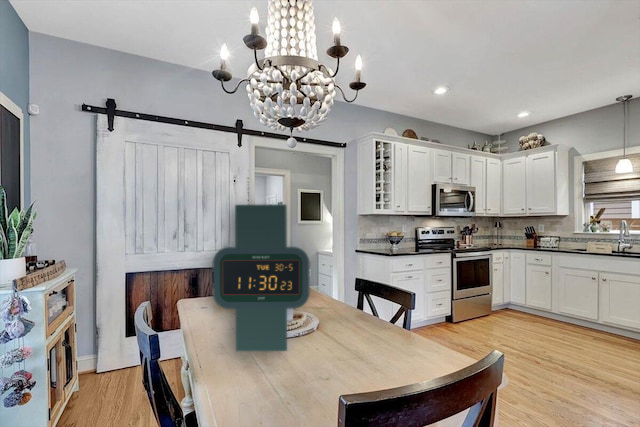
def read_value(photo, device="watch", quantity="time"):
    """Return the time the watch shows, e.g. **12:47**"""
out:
**11:30**
